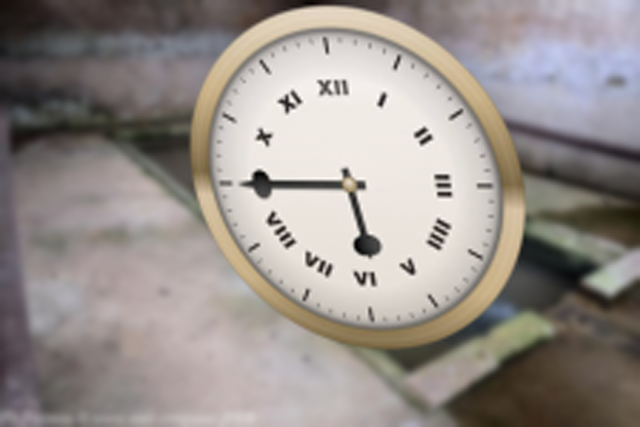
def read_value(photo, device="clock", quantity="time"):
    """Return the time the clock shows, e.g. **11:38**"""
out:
**5:45**
